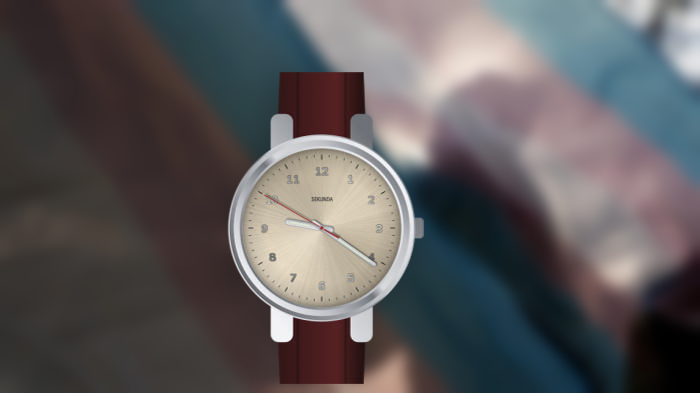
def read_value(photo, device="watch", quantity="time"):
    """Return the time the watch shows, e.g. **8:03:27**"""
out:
**9:20:50**
